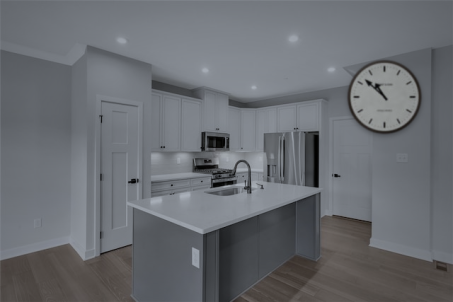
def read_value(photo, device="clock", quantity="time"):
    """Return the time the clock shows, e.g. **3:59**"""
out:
**10:52**
